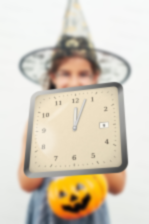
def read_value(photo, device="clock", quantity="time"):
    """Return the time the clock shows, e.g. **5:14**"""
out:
**12:03**
